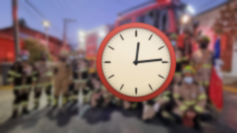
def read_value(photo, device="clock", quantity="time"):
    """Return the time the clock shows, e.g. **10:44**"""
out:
**12:14**
